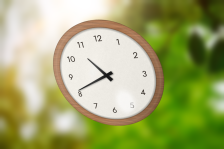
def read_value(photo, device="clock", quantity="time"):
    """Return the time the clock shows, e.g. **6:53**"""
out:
**10:41**
